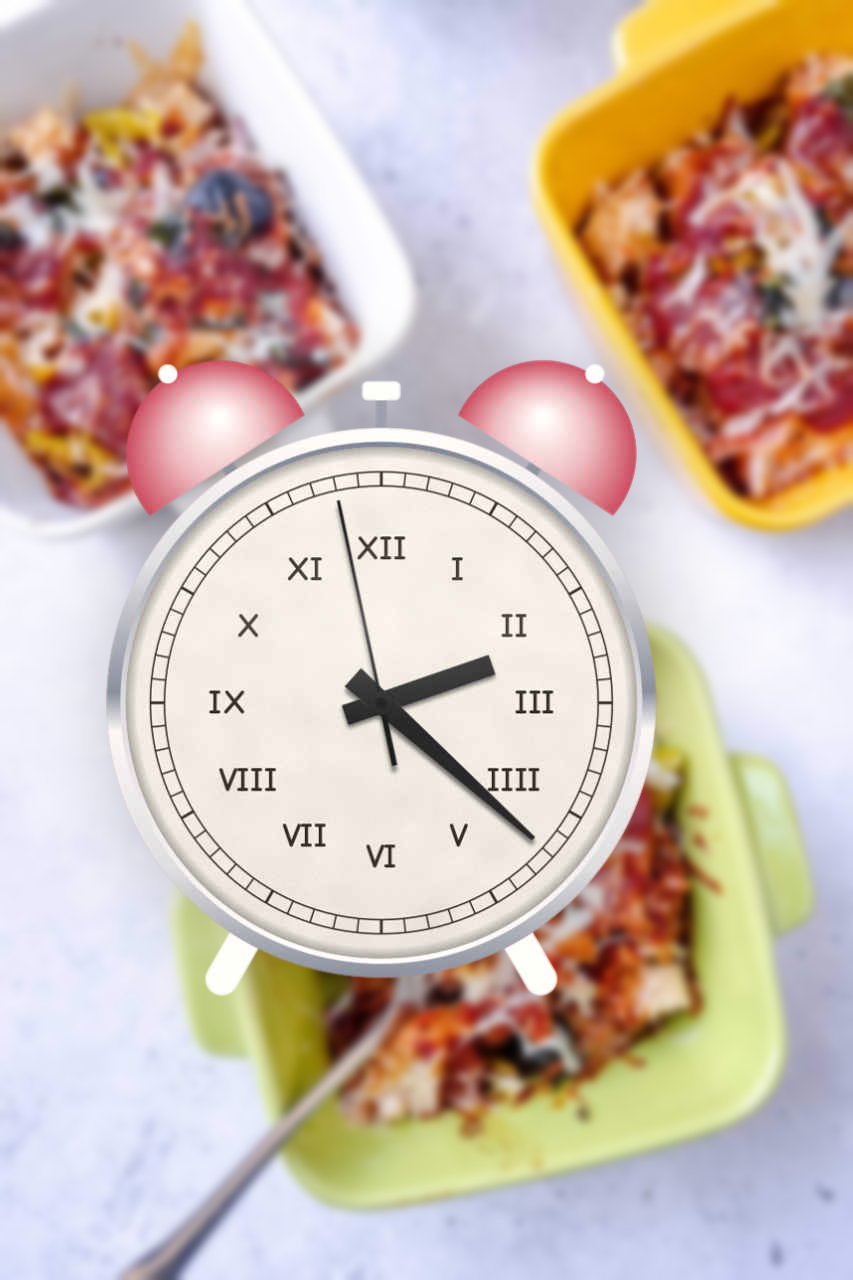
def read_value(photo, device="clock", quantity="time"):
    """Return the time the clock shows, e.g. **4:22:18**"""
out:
**2:21:58**
